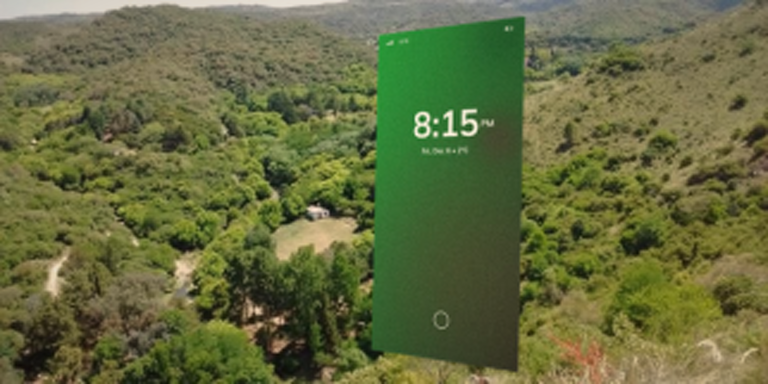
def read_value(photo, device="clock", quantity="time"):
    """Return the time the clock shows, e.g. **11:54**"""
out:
**8:15**
